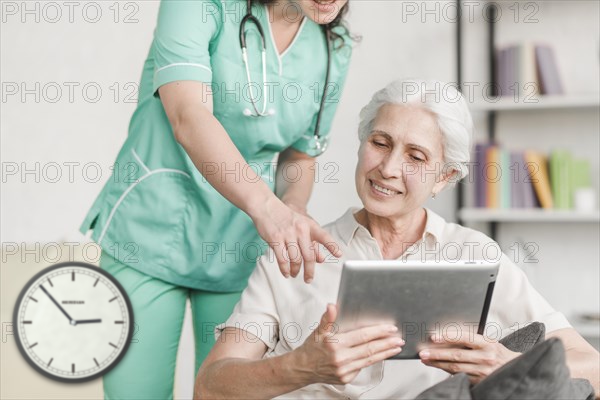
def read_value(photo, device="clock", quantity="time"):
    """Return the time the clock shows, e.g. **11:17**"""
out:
**2:53**
